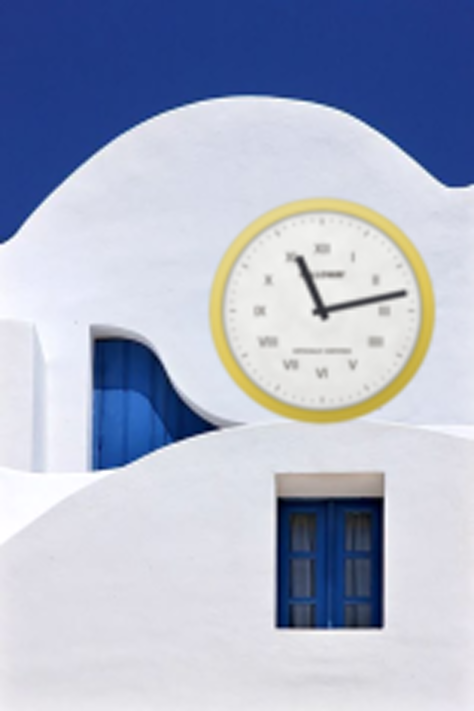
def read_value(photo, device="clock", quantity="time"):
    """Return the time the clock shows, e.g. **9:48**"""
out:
**11:13**
